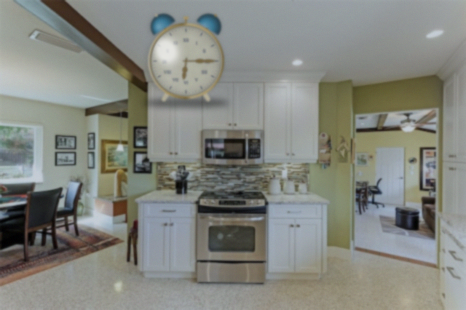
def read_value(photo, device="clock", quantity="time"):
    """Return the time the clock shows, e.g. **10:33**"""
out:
**6:15**
